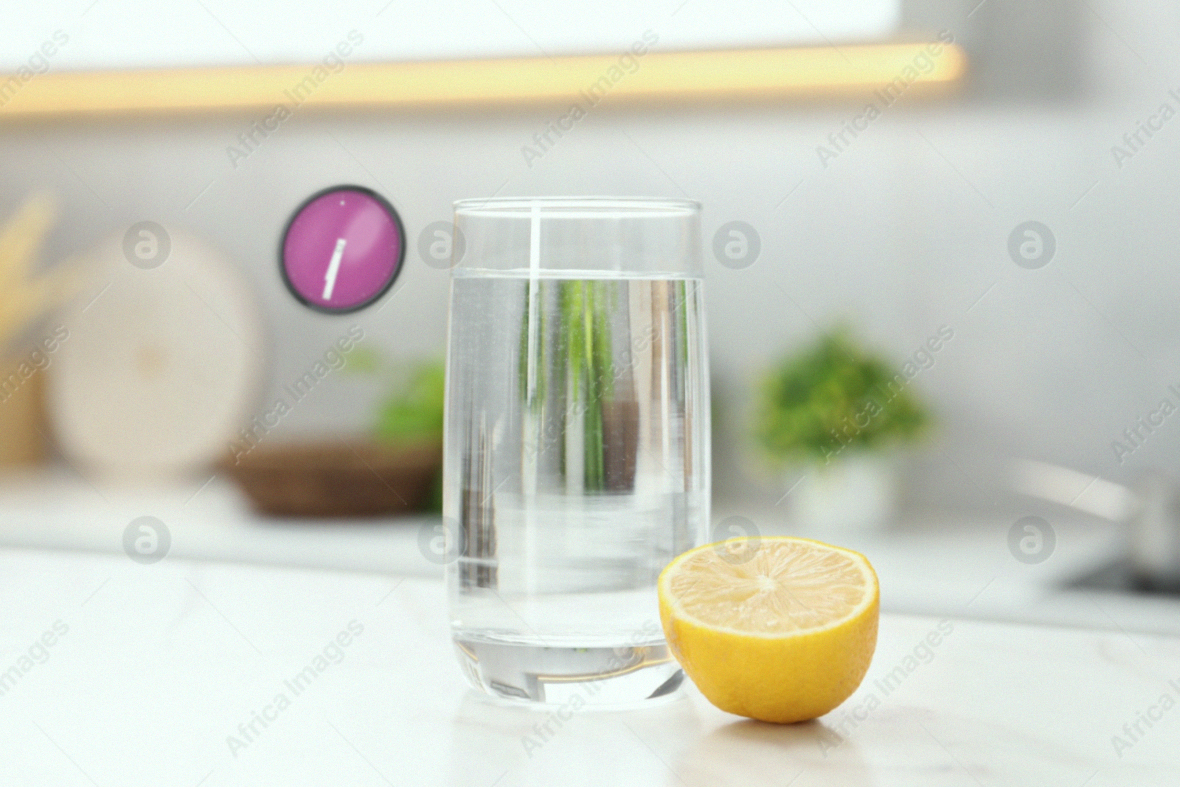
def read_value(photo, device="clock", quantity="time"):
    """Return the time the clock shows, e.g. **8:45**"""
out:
**6:32**
